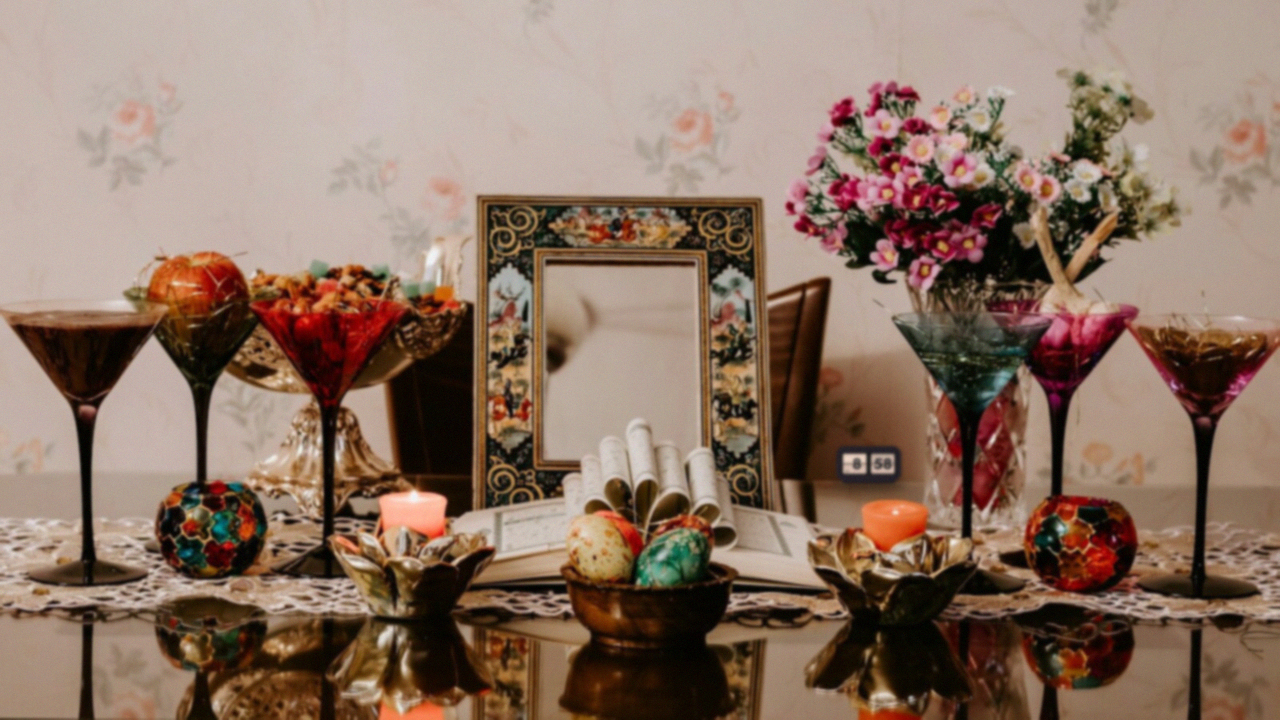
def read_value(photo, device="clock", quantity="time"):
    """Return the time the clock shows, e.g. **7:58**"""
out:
**8:58**
